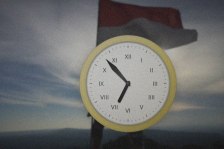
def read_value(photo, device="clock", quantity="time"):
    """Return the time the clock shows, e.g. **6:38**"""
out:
**6:53**
